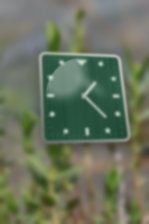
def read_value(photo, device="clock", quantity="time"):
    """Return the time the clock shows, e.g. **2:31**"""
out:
**1:23**
